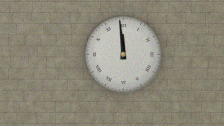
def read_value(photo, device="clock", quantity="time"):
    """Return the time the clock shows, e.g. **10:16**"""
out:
**11:59**
